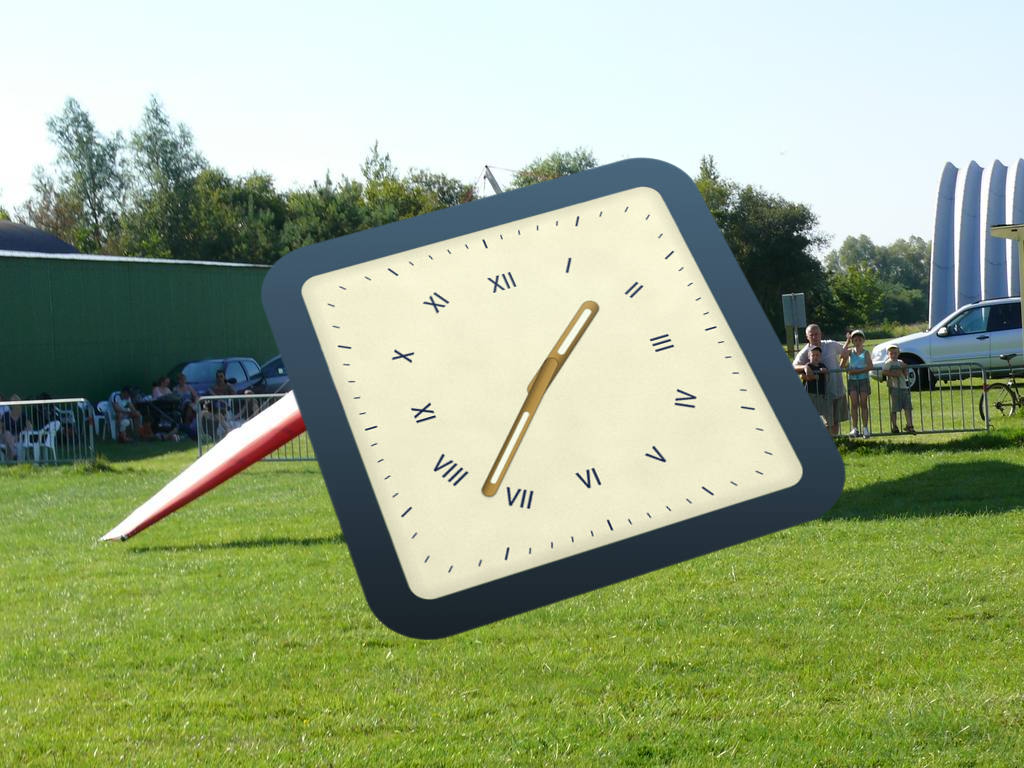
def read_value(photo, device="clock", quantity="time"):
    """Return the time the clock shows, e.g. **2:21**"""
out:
**1:37**
